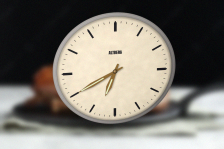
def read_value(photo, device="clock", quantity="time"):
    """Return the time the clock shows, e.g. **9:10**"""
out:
**6:40**
